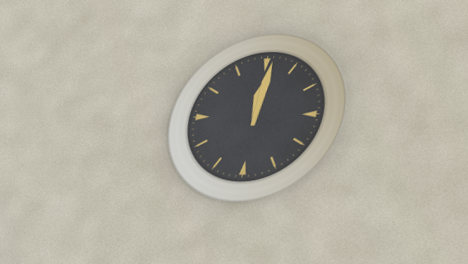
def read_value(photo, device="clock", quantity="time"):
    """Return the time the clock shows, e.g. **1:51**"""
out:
**12:01**
